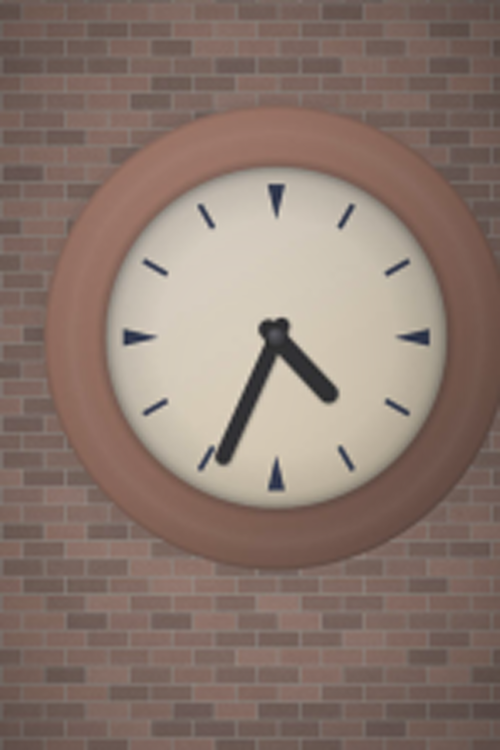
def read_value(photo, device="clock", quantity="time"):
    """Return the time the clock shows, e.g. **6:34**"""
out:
**4:34**
